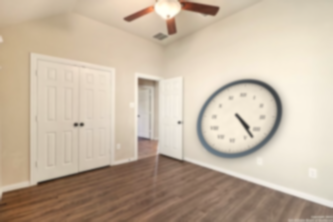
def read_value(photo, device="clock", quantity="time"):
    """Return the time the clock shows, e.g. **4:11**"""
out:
**4:23**
